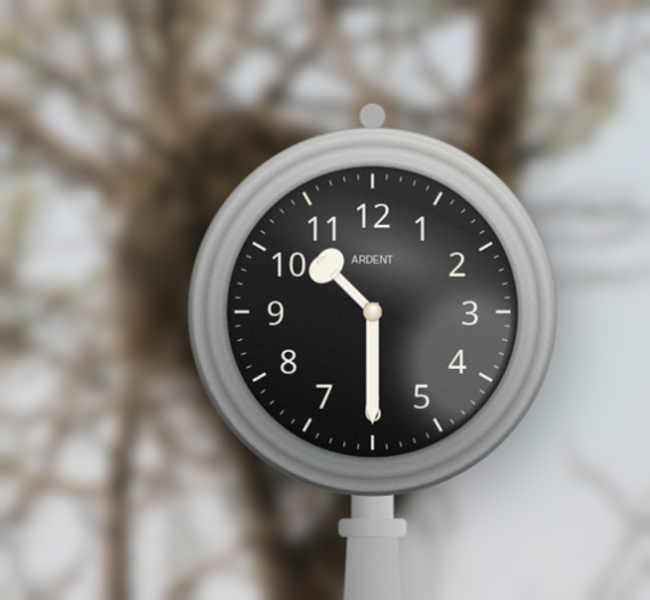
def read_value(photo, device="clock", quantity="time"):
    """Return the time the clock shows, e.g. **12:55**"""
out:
**10:30**
